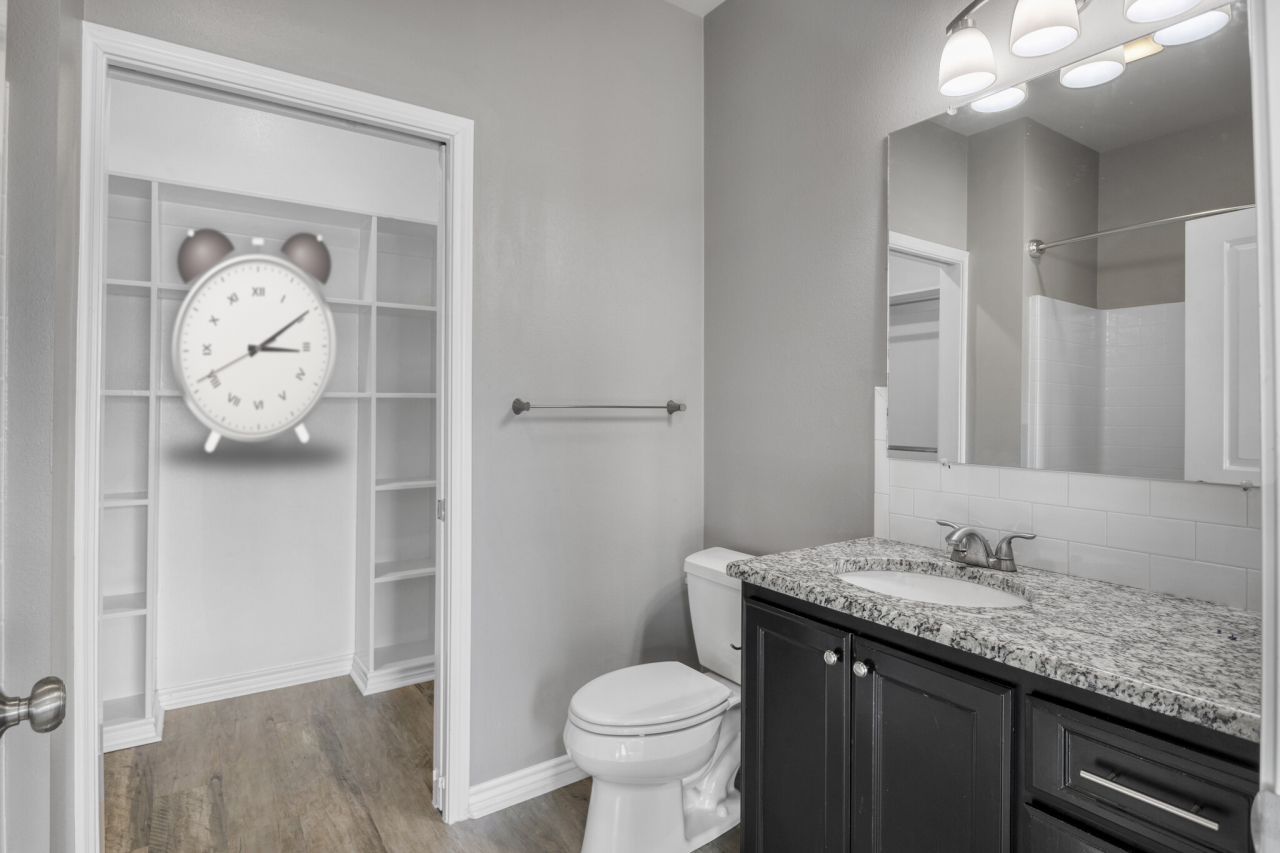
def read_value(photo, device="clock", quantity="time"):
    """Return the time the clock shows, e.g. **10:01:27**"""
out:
**3:09:41**
